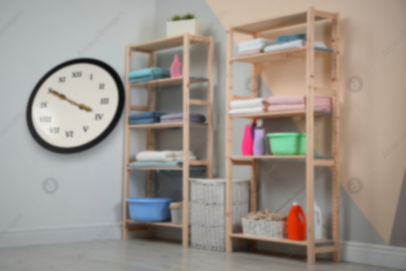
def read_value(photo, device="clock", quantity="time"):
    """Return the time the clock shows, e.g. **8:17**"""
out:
**3:50**
